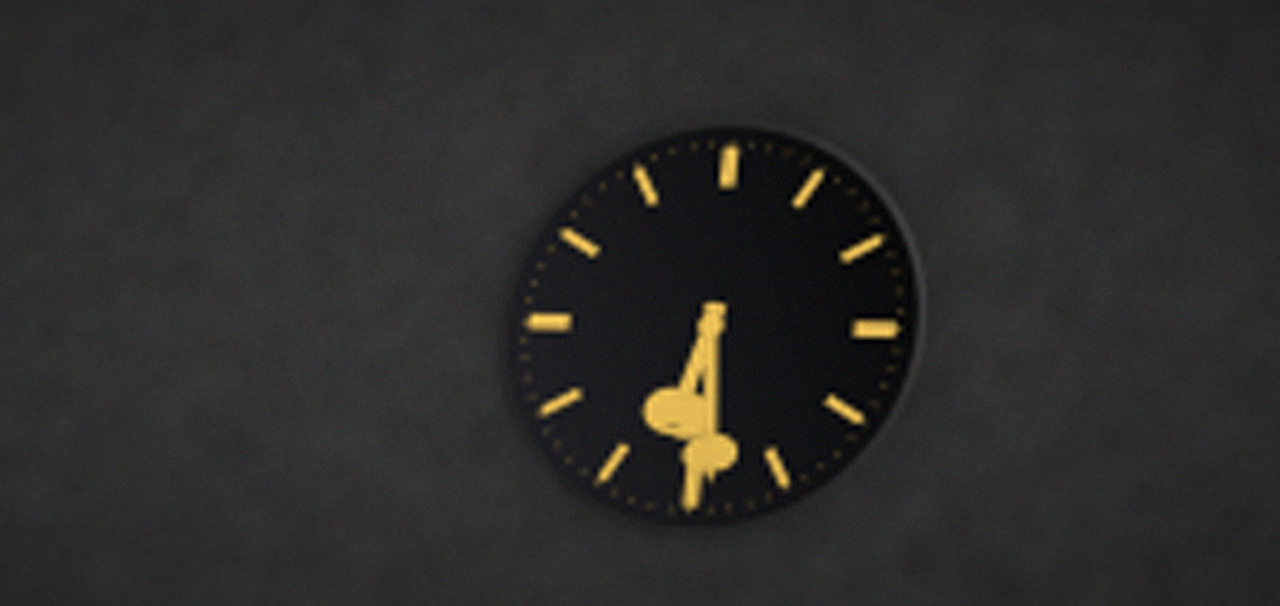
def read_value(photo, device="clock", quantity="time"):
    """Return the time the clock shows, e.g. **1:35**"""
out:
**6:29**
